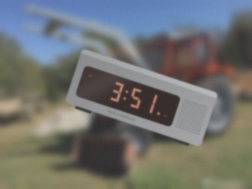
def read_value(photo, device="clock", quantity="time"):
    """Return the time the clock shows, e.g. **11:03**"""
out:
**3:51**
